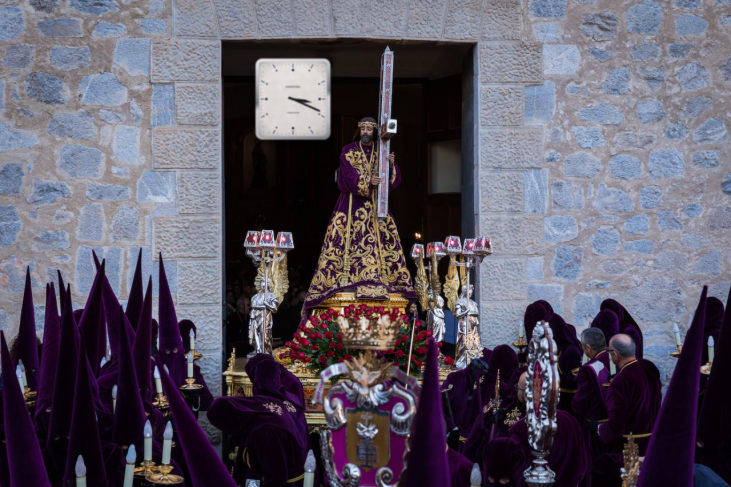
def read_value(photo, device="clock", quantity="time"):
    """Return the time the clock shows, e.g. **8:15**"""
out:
**3:19**
